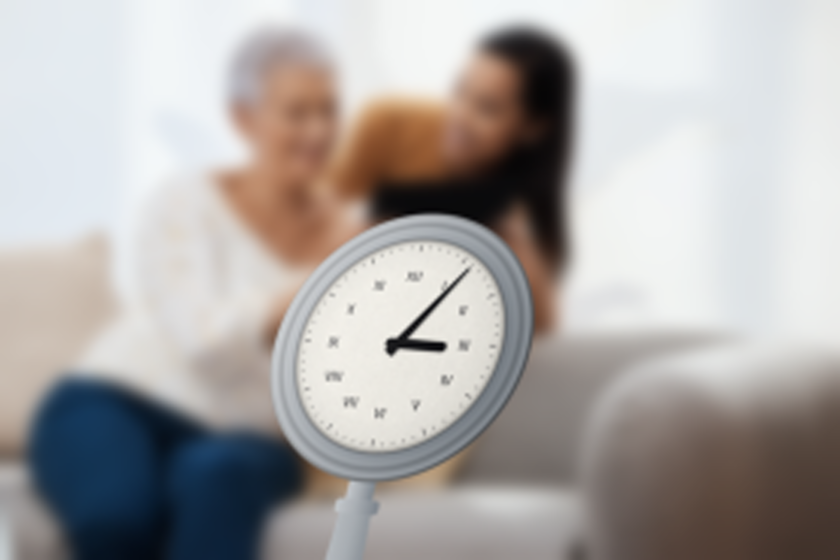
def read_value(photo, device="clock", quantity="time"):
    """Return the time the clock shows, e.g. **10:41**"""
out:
**3:06**
